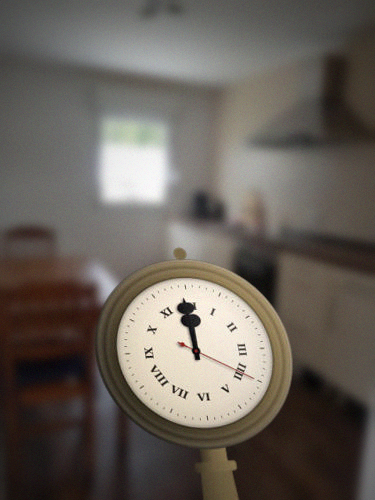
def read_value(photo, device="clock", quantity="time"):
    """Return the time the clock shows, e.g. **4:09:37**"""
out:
**11:59:20**
